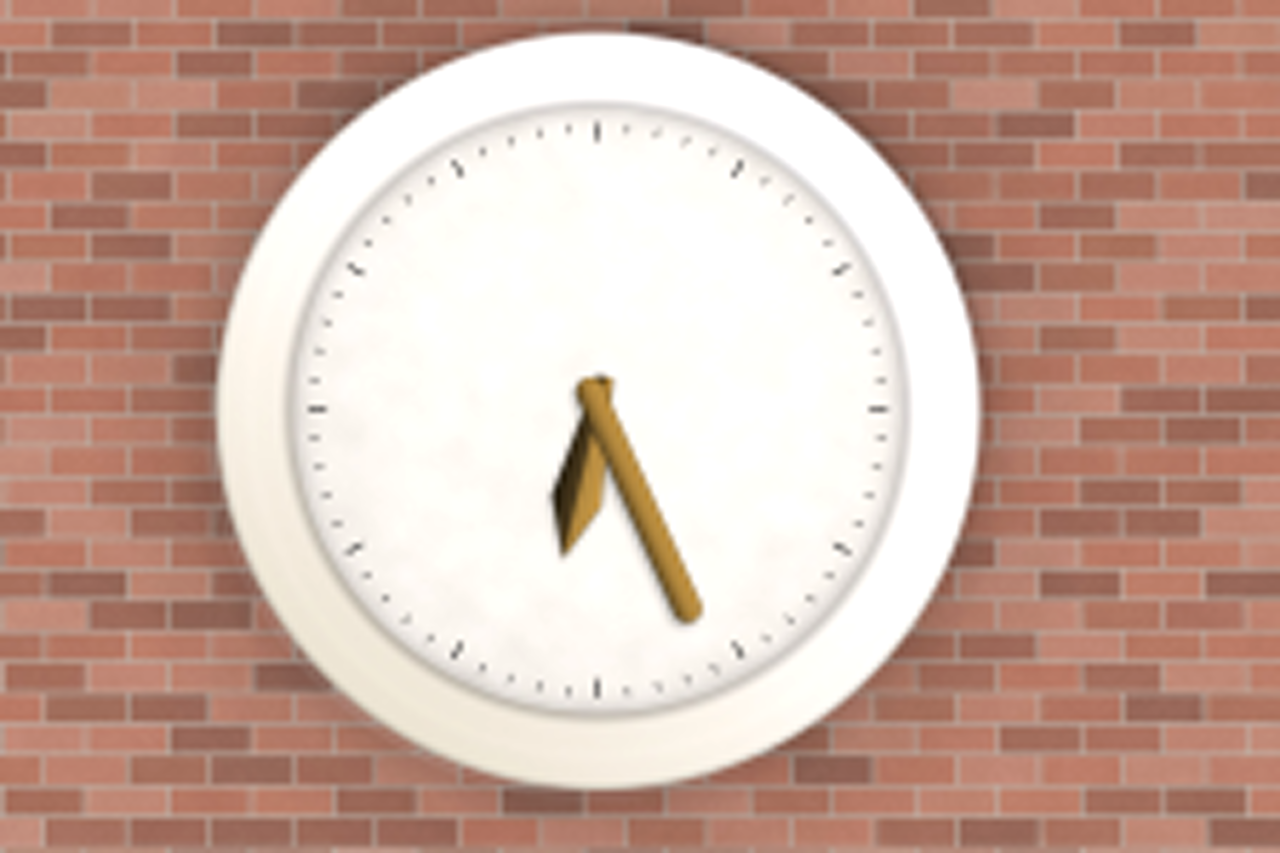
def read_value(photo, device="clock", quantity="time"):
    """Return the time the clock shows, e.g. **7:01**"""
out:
**6:26**
